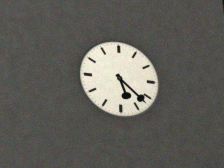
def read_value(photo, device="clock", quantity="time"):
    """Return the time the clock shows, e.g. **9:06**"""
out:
**5:22**
